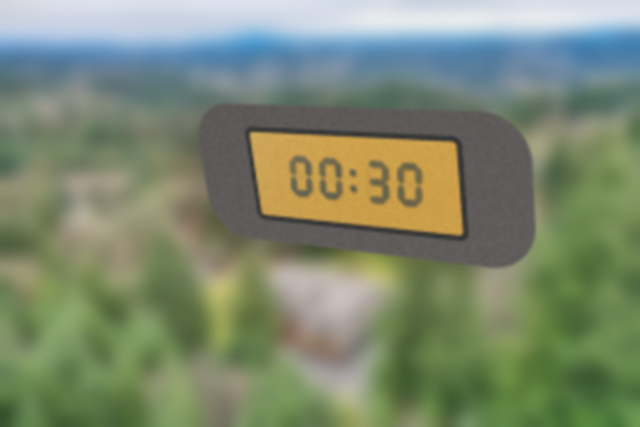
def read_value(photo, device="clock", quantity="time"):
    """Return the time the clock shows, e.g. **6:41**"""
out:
**0:30**
